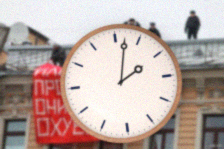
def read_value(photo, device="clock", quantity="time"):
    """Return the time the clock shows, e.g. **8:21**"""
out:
**2:02**
